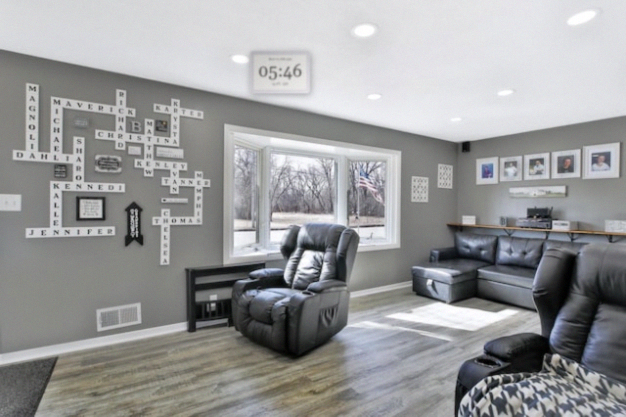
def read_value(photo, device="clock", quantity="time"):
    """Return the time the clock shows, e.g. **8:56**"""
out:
**5:46**
